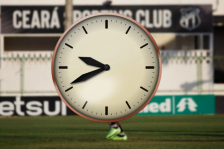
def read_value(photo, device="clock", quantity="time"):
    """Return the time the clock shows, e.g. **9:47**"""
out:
**9:41**
